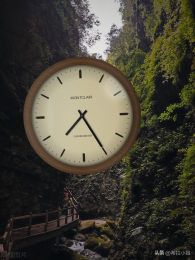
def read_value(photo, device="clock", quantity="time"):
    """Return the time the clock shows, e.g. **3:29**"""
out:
**7:25**
